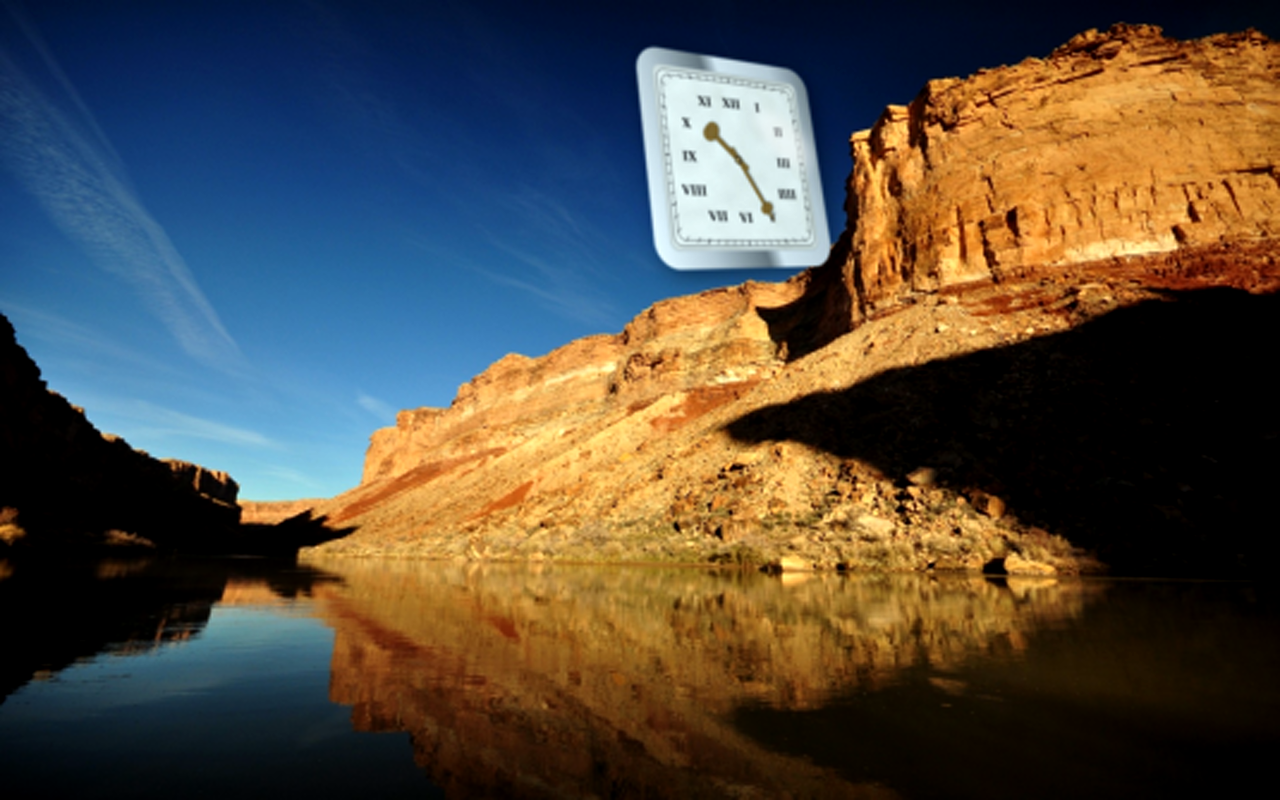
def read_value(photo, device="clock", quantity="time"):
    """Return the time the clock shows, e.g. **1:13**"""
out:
**10:25**
